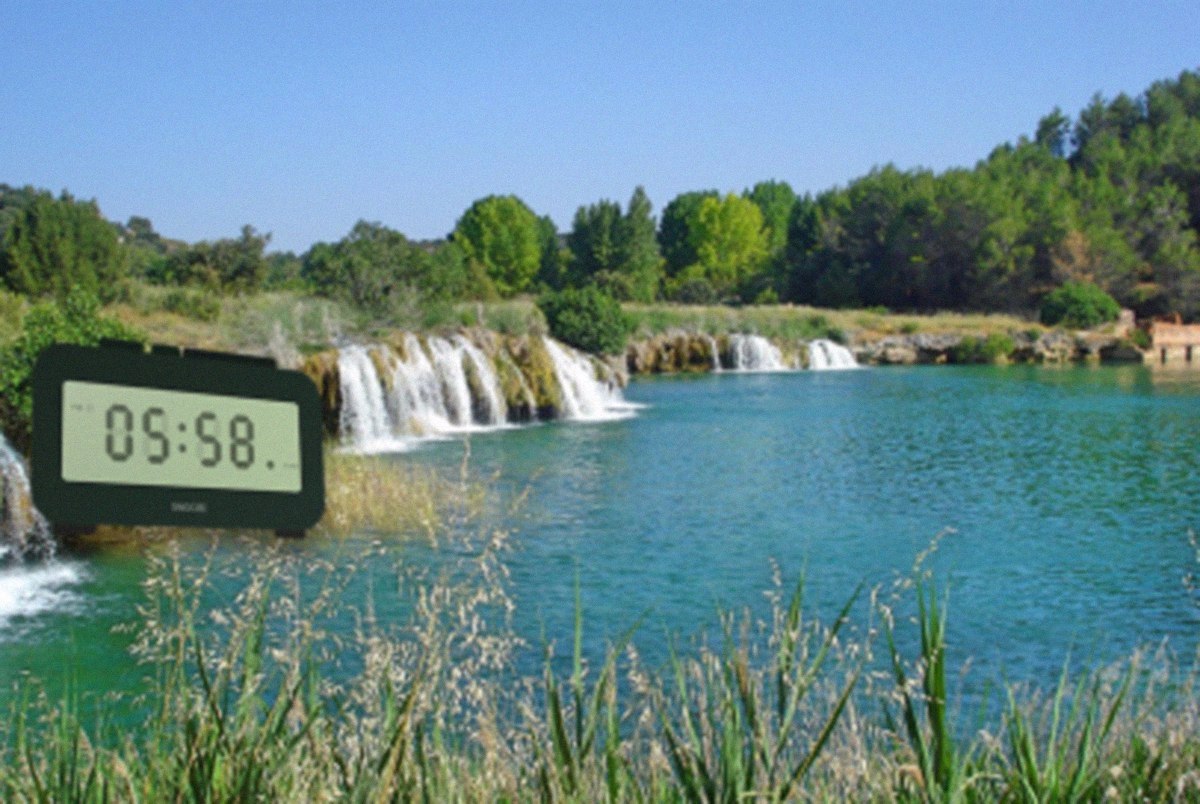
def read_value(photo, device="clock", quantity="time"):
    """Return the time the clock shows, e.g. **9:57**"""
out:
**5:58**
